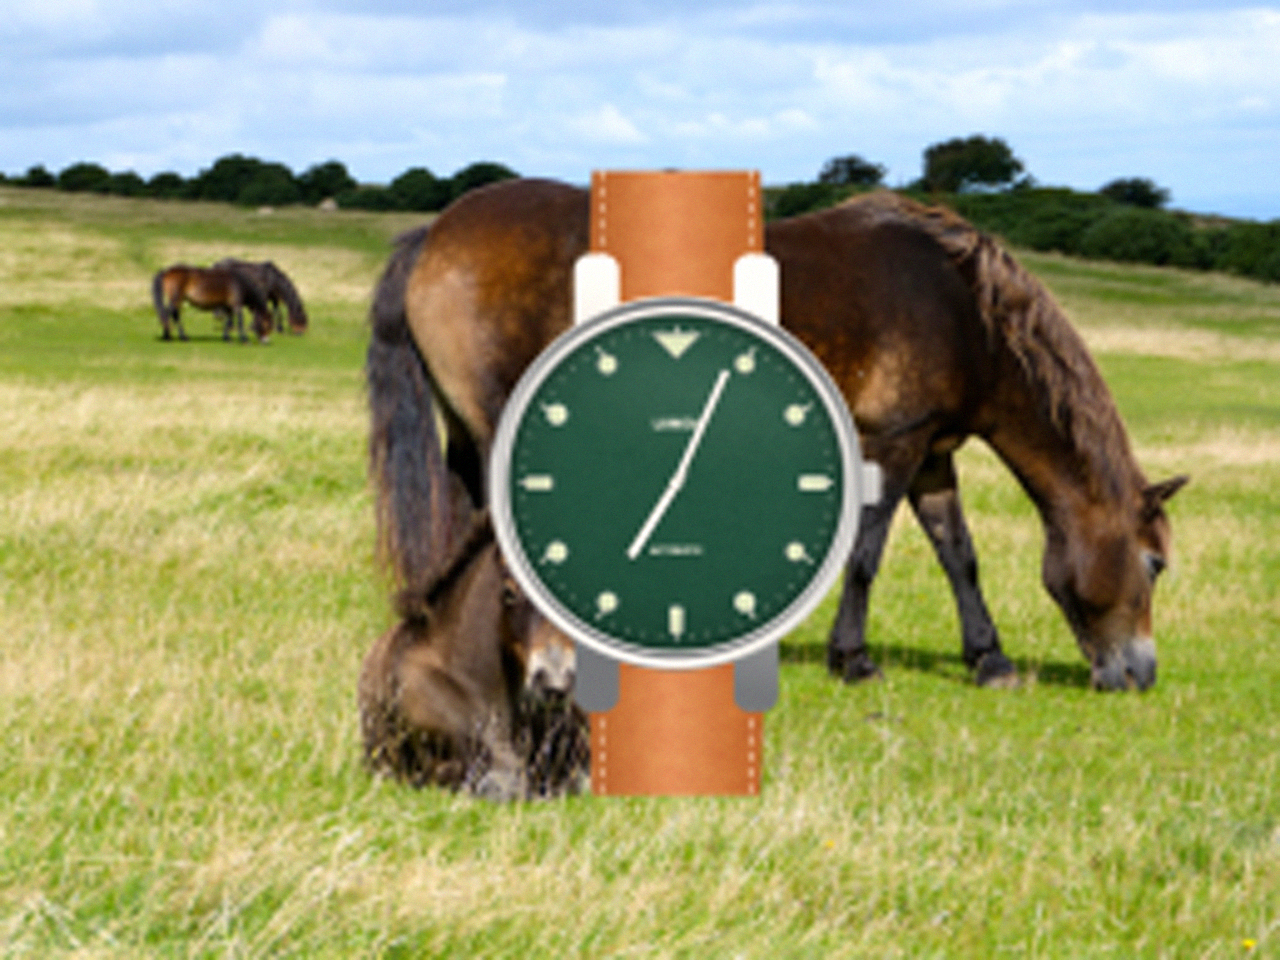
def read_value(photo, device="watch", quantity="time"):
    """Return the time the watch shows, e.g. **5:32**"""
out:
**7:04**
